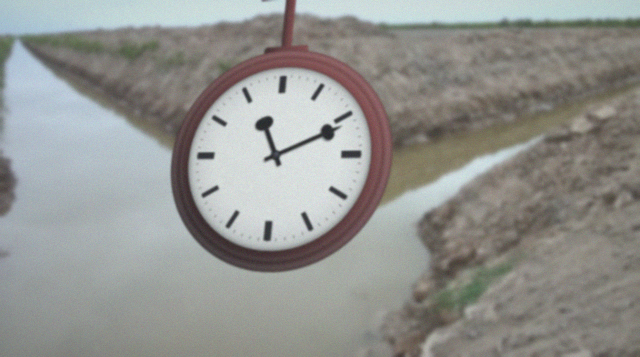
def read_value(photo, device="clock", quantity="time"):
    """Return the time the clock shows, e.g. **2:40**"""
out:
**11:11**
